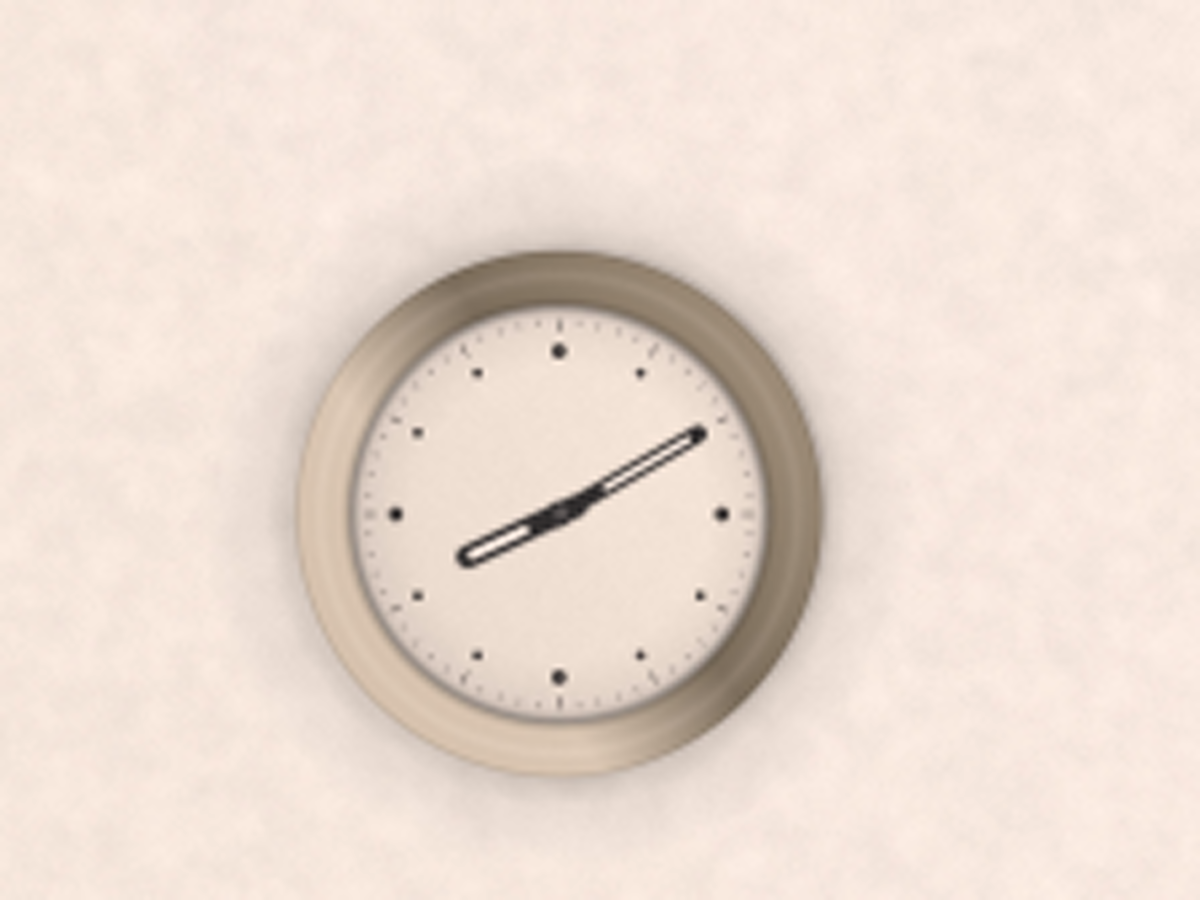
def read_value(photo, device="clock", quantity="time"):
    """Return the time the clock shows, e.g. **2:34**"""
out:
**8:10**
